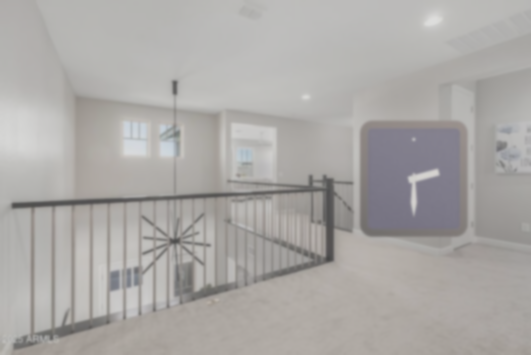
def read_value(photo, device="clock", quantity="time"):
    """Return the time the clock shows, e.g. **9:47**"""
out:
**2:30**
